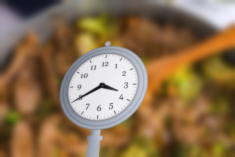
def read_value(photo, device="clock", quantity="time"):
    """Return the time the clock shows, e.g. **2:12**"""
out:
**3:40**
